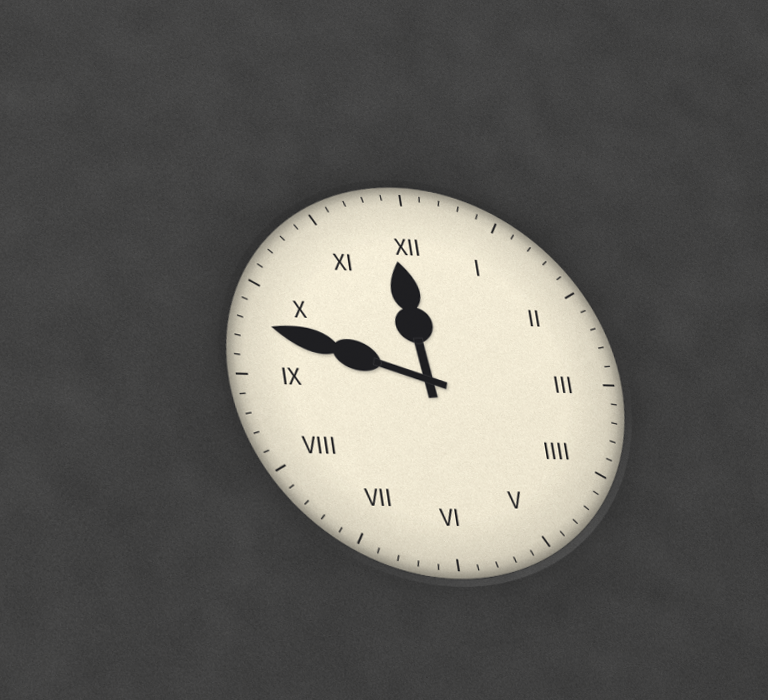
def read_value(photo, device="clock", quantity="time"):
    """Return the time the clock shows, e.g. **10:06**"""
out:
**11:48**
